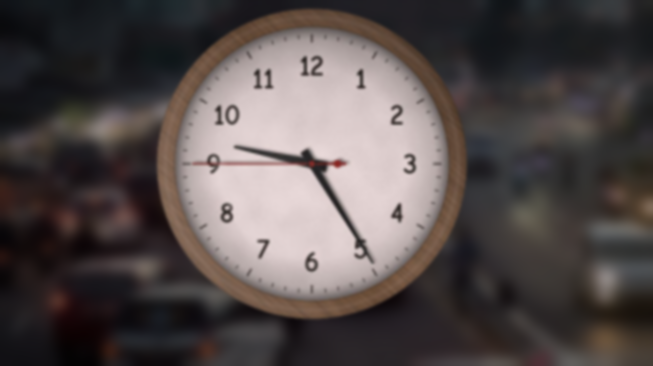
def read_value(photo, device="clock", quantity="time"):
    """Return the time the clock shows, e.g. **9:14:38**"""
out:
**9:24:45**
